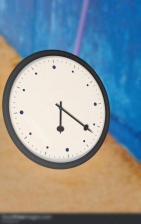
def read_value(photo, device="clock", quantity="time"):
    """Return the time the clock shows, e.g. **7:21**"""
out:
**6:22**
